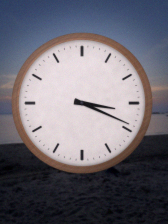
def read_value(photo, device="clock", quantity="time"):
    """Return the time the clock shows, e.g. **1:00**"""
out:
**3:19**
